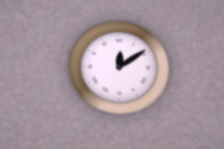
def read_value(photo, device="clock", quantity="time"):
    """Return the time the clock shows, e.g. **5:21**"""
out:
**12:09**
